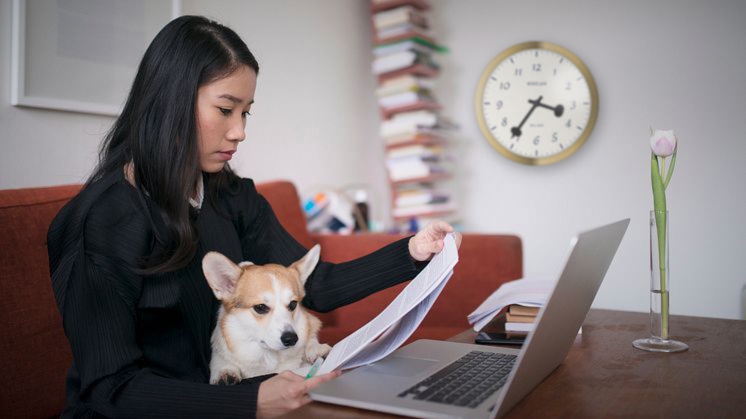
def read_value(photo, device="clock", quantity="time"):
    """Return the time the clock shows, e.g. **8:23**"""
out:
**3:36**
